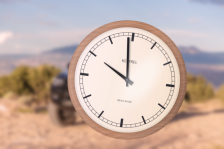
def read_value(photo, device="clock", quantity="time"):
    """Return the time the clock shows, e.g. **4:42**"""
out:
**9:59**
